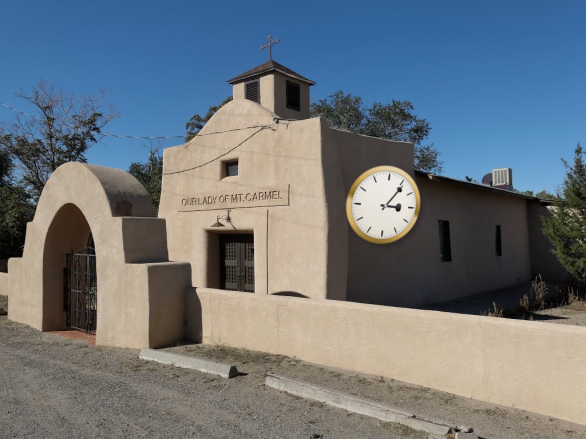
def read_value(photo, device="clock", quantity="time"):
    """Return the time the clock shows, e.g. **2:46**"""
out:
**3:06**
